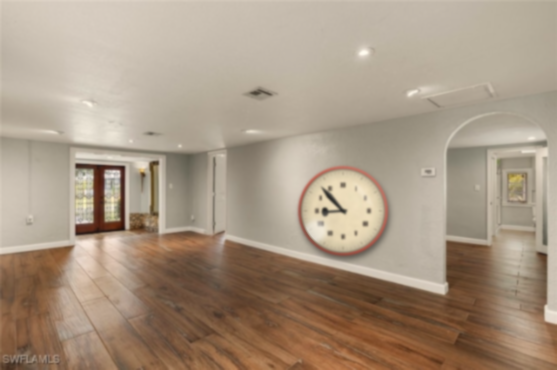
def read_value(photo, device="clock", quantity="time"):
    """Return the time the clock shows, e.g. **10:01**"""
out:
**8:53**
